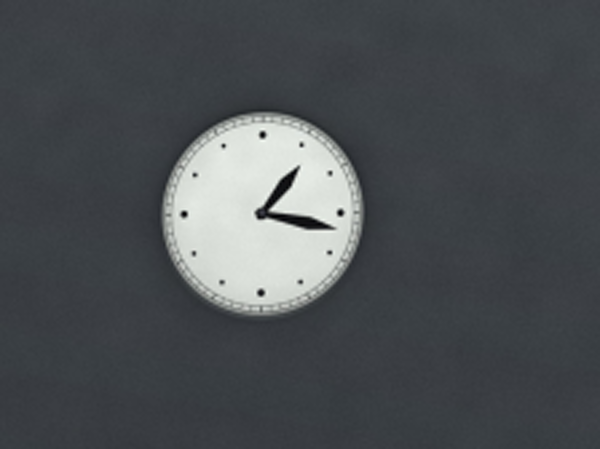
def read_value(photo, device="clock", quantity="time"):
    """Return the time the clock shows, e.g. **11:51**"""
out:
**1:17**
